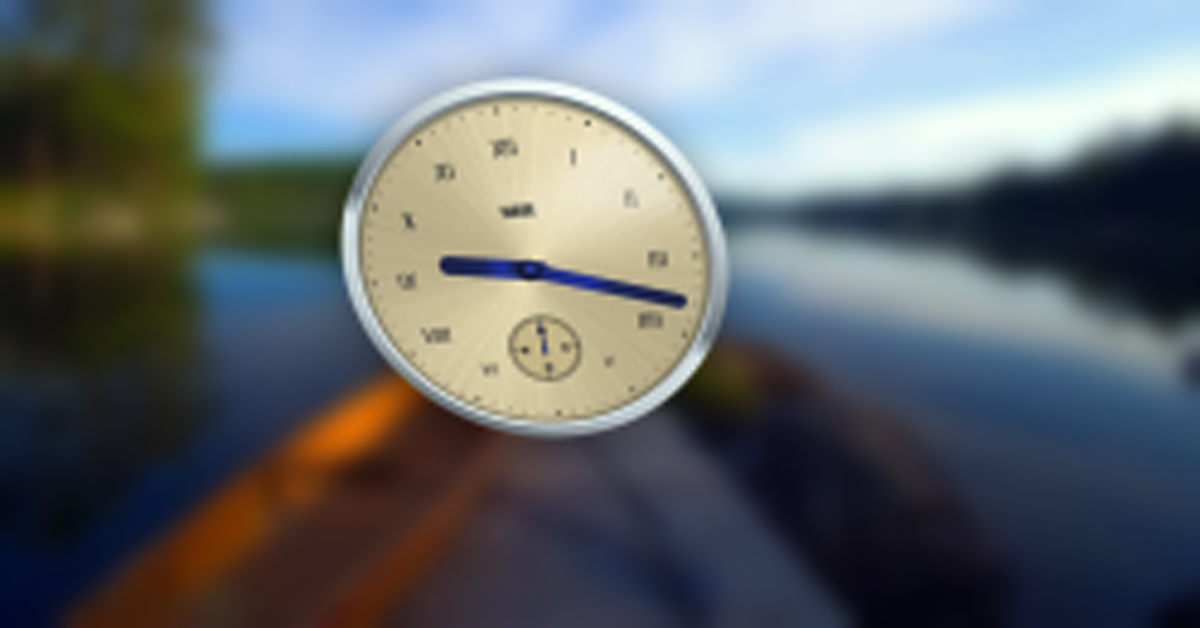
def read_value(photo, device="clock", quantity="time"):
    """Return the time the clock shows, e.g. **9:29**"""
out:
**9:18**
